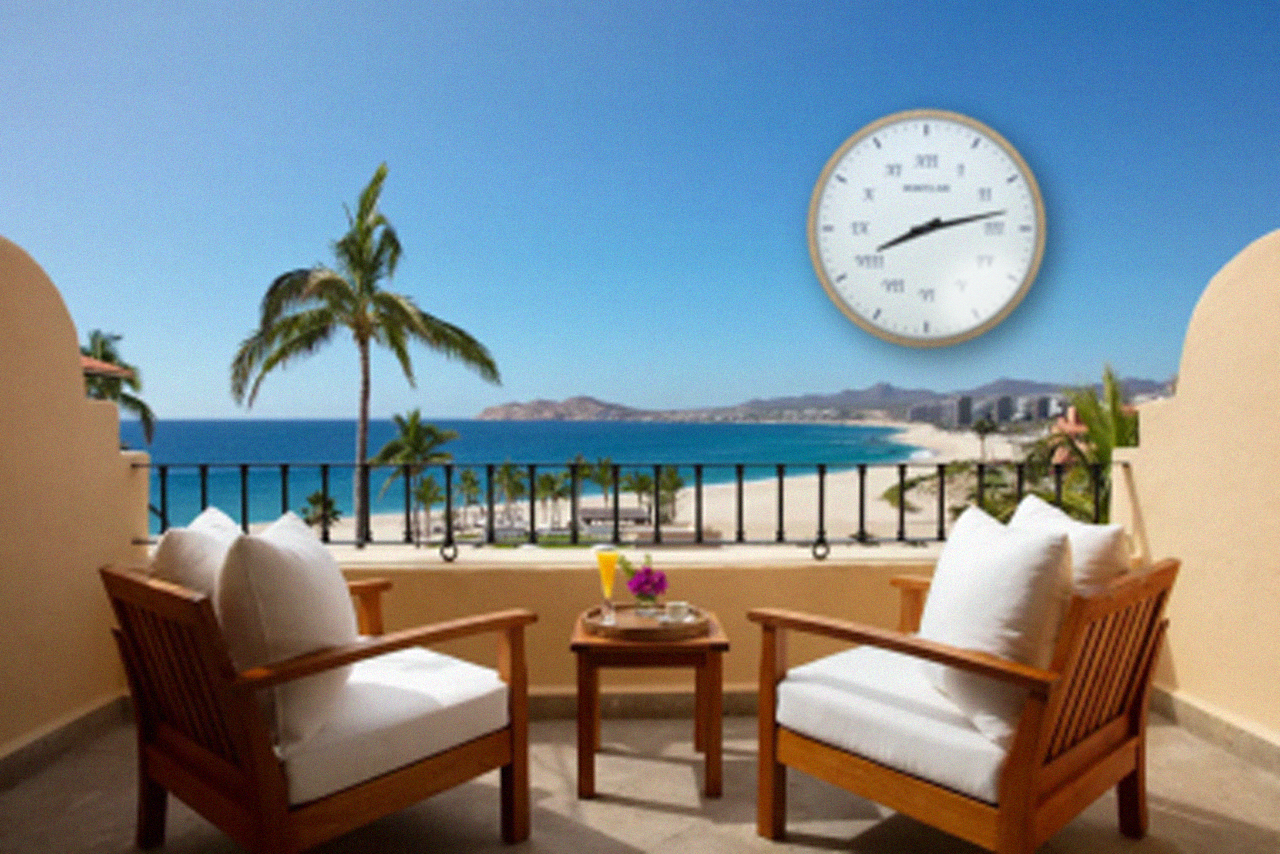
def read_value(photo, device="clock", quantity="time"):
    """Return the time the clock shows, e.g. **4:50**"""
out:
**8:13**
